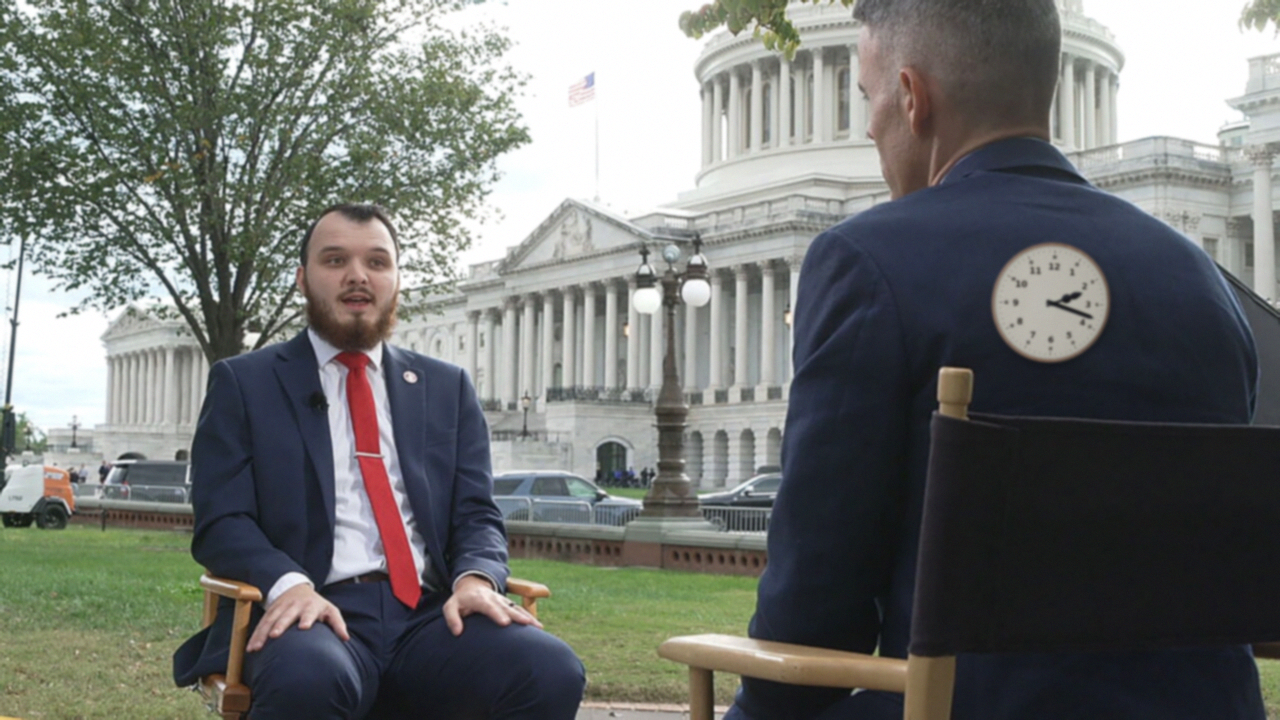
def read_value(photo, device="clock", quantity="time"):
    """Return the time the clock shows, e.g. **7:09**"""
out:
**2:18**
